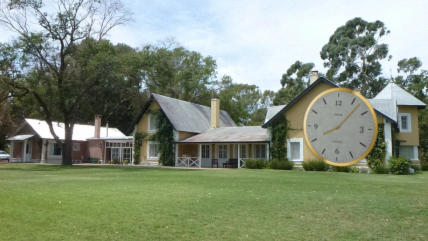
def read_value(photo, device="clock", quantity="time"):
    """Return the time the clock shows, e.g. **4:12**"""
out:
**8:07**
